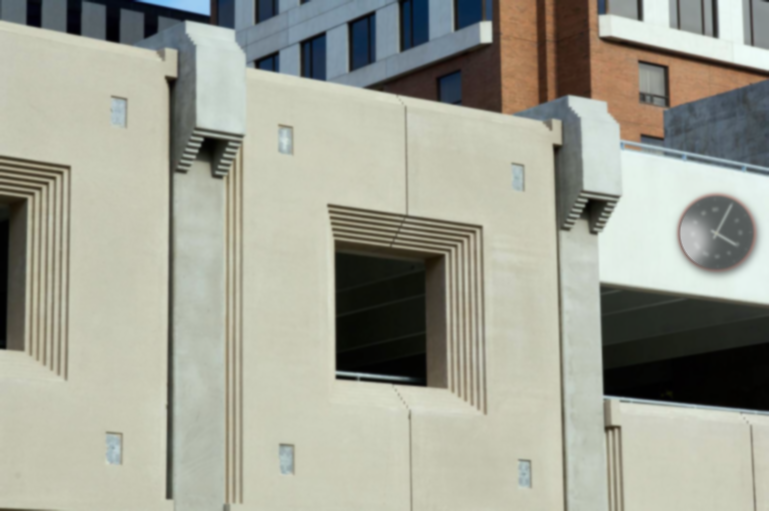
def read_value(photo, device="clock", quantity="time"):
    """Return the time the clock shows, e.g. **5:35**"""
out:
**4:05**
